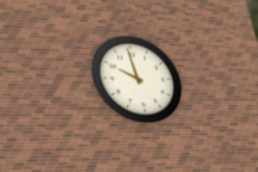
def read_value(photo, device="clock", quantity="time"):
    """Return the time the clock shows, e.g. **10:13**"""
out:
**9:59**
